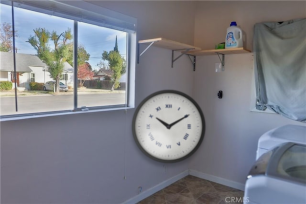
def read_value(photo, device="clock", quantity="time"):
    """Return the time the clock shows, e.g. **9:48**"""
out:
**10:10**
